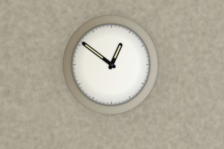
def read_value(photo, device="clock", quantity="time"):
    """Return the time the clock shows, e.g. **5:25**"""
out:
**12:51**
